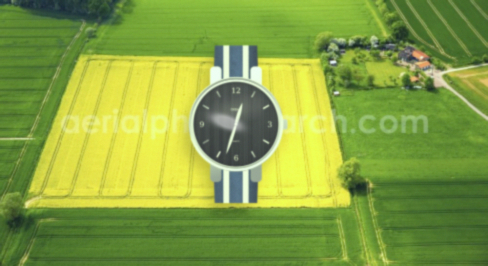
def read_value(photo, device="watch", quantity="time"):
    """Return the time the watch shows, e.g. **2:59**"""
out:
**12:33**
